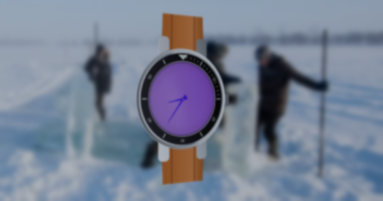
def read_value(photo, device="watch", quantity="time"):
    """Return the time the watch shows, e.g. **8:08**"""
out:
**8:36**
